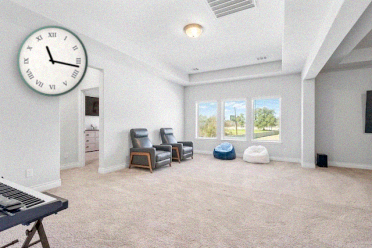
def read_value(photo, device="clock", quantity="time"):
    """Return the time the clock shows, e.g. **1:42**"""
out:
**11:17**
